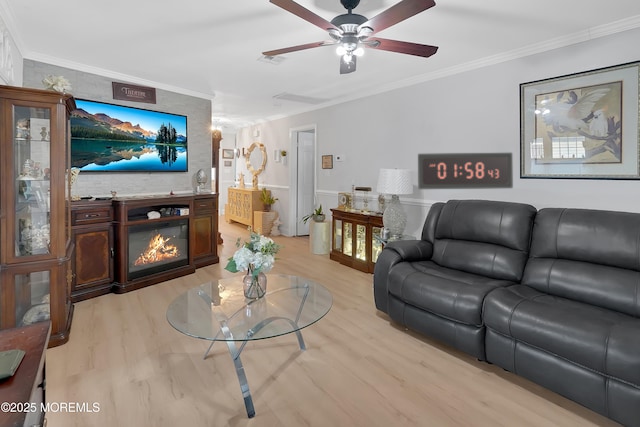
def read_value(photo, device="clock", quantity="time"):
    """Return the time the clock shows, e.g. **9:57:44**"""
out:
**1:58:43**
